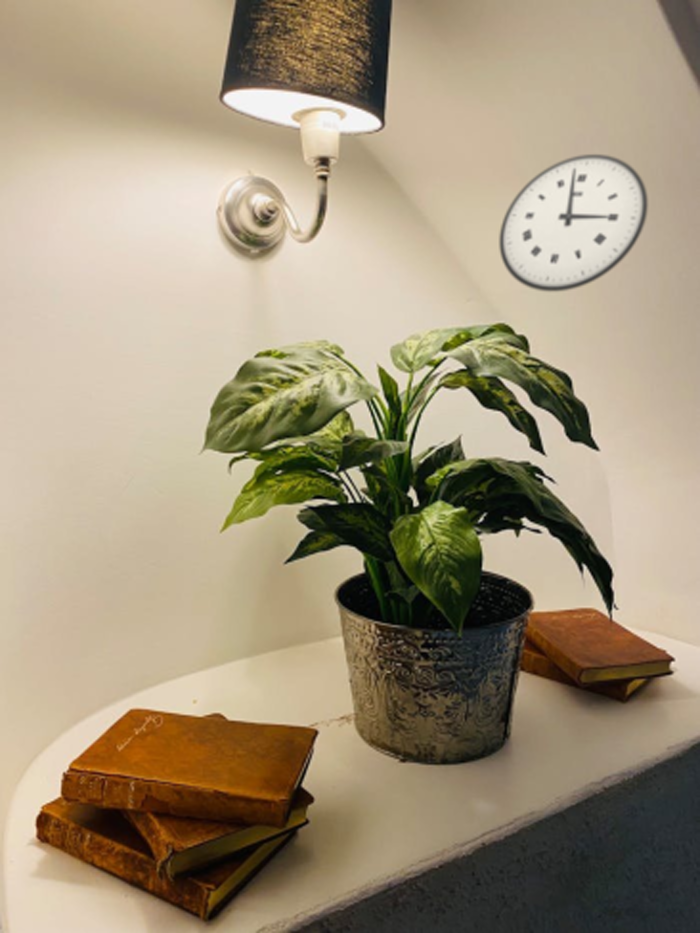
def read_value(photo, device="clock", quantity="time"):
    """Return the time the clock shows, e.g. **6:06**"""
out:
**2:58**
